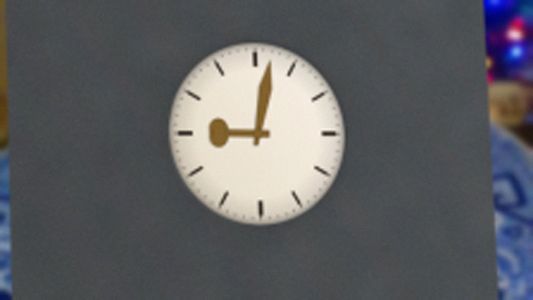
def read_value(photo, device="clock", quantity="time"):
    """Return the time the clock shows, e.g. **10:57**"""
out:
**9:02**
